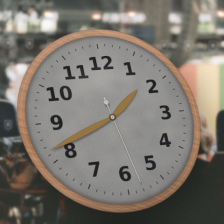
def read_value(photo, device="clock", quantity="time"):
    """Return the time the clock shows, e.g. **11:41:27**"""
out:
**1:41:28**
